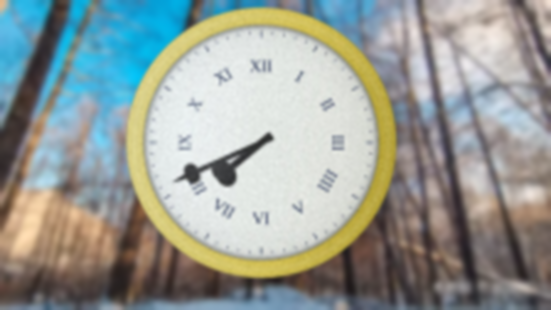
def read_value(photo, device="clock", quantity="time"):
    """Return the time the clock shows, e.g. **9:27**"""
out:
**7:41**
